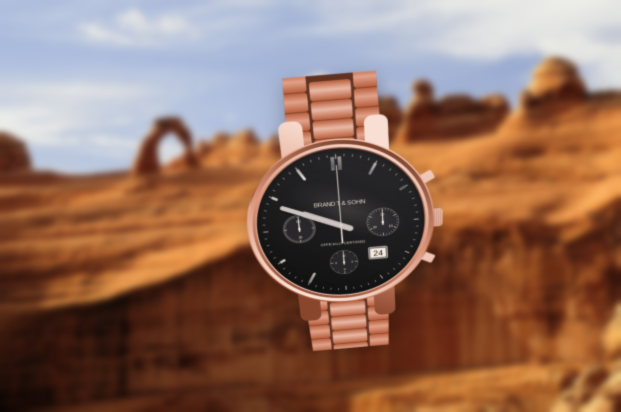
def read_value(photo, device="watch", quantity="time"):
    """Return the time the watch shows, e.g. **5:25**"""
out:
**9:49**
